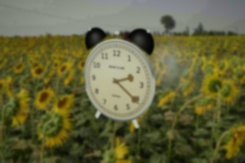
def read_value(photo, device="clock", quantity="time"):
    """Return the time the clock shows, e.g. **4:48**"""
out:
**2:21**
